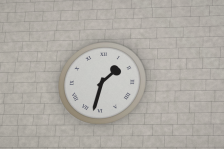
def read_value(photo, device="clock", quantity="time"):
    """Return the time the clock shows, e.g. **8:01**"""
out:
**1:32**
